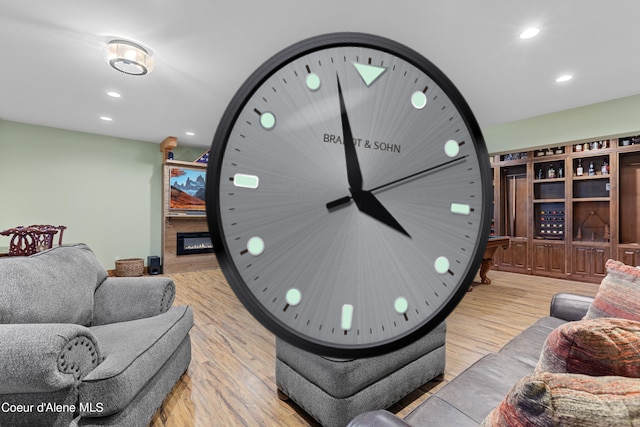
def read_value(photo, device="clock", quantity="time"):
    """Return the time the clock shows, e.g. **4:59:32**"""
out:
**3:57:11**
